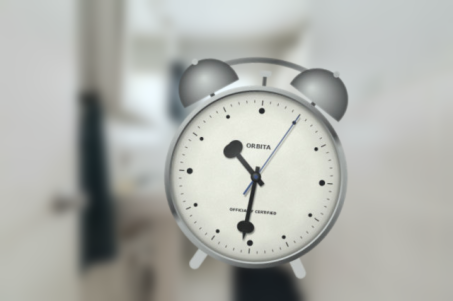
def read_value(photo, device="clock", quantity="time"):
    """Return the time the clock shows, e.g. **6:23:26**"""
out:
**10:31:05**
